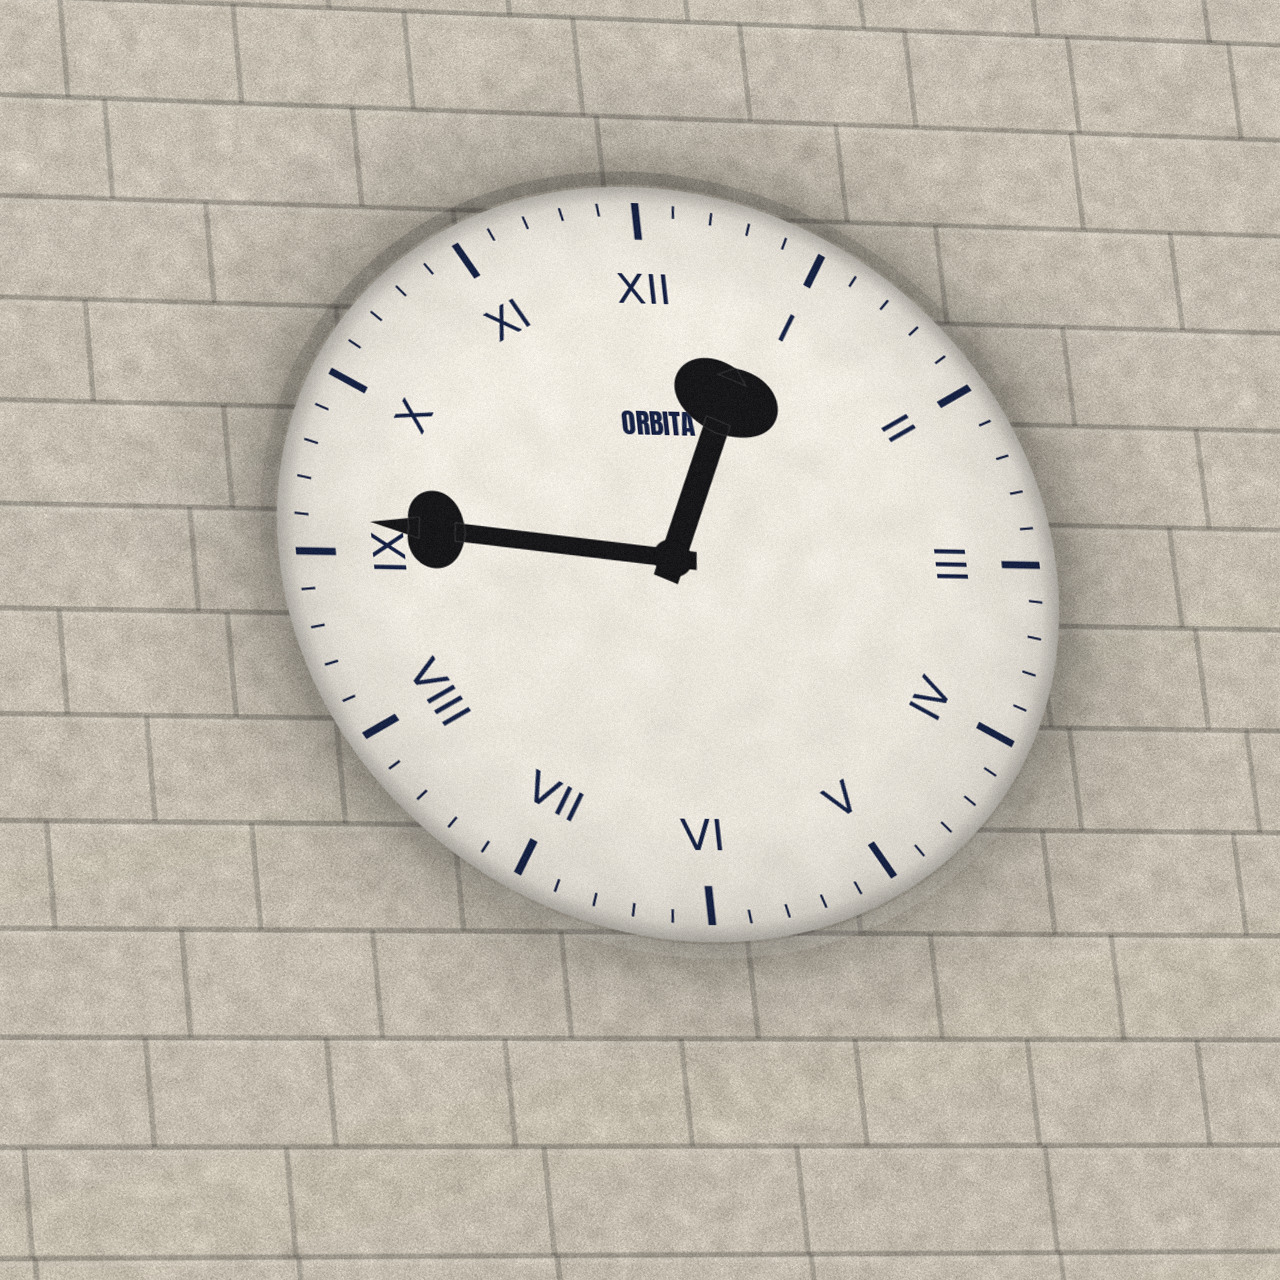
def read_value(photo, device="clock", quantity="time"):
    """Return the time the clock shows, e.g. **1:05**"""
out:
**12:46**
